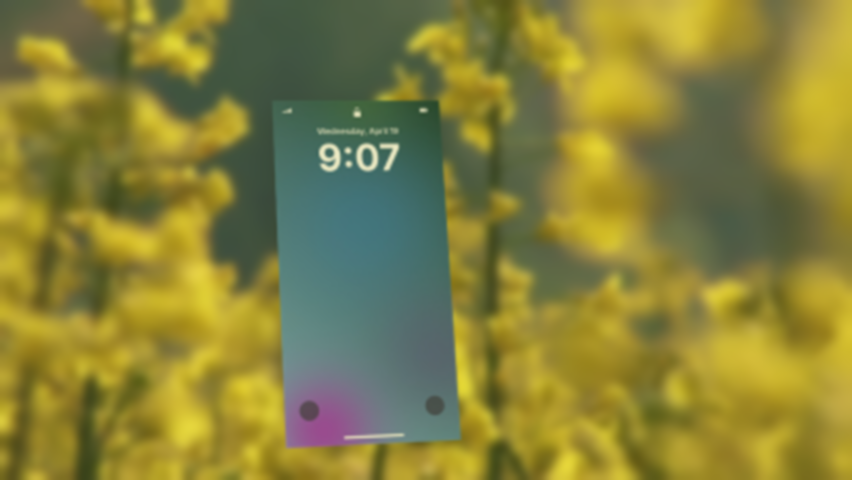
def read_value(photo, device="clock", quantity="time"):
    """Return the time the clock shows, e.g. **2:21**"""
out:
**9:07**
